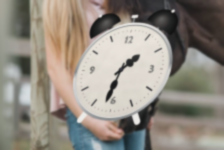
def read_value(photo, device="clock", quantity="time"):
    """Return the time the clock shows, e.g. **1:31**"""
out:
**1:32**
